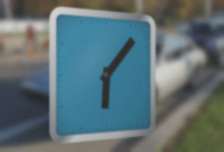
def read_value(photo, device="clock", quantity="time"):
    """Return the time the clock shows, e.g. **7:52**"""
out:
**6:07**
